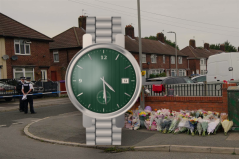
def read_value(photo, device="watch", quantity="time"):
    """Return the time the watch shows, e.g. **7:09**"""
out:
**4:29**
